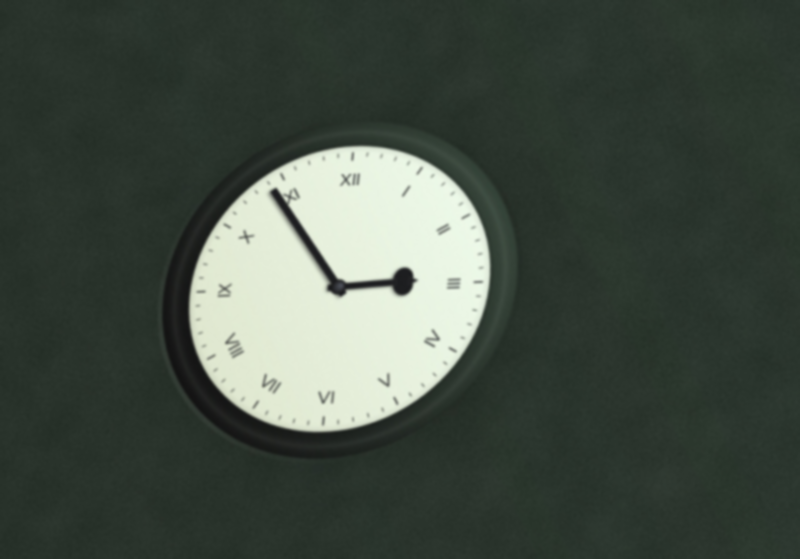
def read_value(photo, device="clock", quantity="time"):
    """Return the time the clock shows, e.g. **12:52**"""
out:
**2:54**
